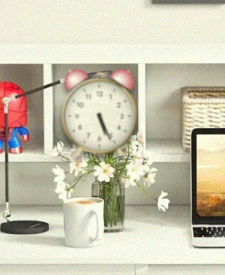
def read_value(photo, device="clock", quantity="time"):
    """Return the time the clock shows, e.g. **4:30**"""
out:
**5:26**
